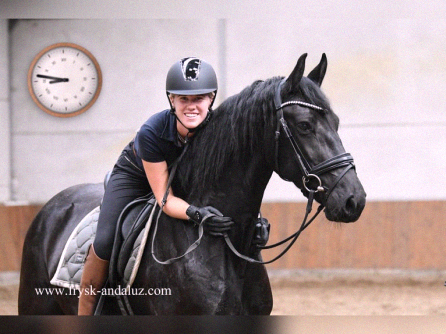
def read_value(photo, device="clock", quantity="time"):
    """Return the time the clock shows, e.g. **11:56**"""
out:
**8:47**
